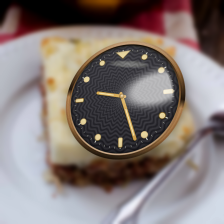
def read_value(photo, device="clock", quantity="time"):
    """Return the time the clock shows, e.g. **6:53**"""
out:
**9:27**
